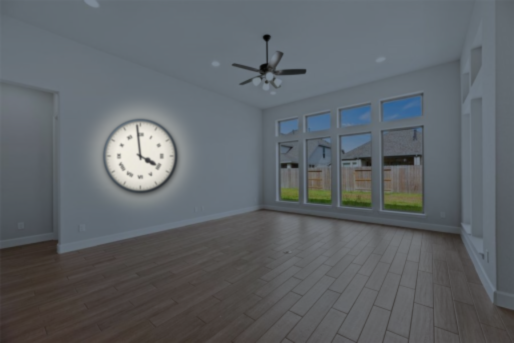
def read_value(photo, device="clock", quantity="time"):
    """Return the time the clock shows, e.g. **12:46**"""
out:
**3:59**
